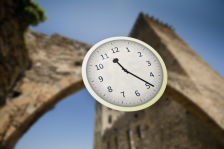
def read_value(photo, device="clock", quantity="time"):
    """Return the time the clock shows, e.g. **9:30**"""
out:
**11:24**
